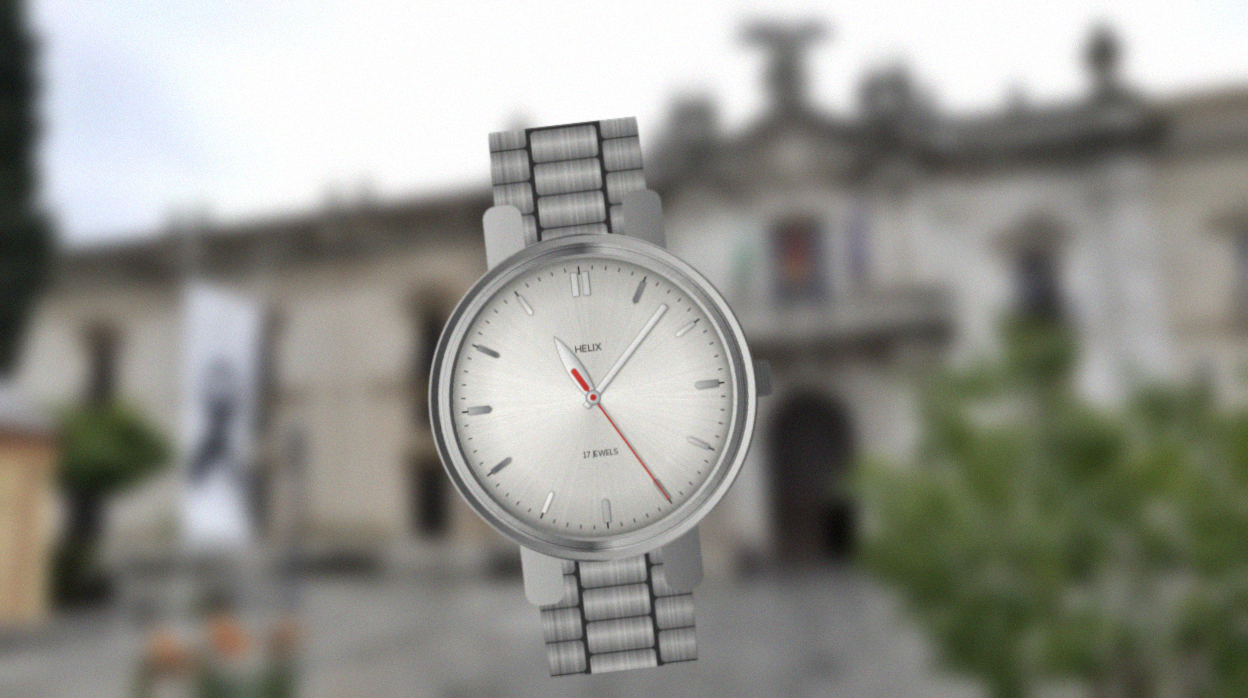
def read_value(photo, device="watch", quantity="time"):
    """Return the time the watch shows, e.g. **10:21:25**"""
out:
**11:07:25**
